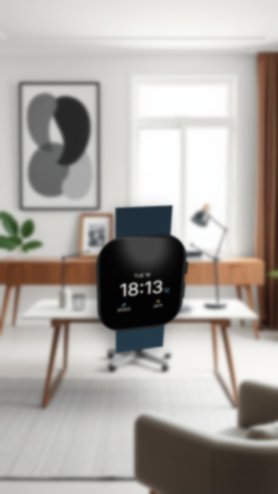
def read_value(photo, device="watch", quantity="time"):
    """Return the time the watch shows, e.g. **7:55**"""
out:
**18:13**
